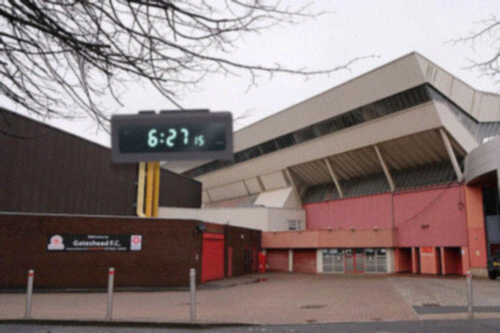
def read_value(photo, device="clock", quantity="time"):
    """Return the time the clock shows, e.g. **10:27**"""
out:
**6:27**
